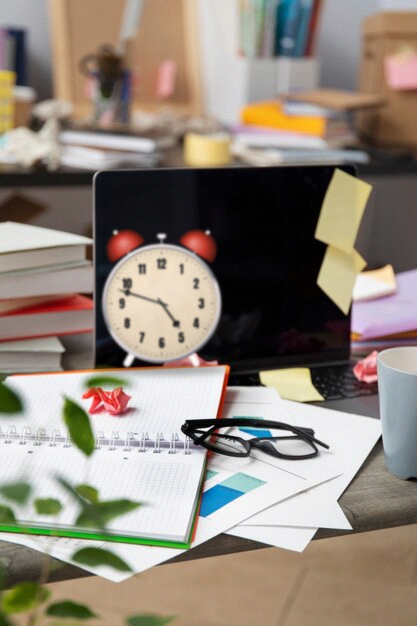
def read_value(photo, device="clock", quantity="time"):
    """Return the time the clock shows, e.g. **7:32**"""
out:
**4:48**
